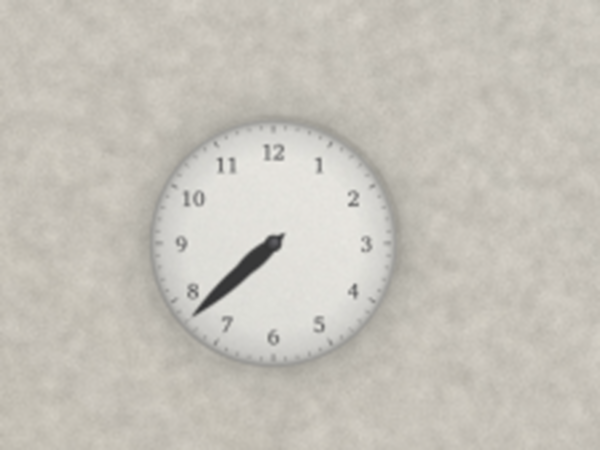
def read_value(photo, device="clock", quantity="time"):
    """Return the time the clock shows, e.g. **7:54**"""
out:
**7:38**
